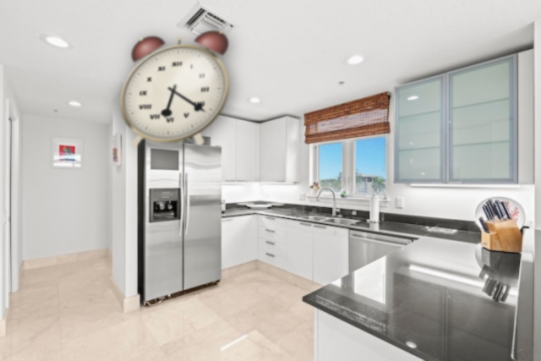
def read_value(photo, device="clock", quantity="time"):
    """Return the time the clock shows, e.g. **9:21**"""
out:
**6:21**
